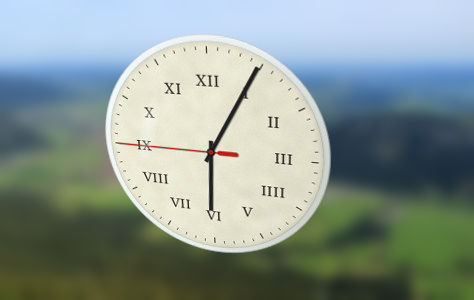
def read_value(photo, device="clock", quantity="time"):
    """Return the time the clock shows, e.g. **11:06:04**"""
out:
**6:04:45**
